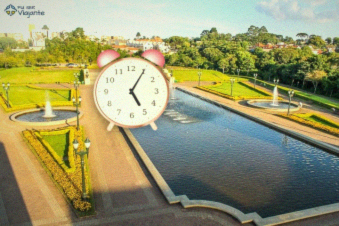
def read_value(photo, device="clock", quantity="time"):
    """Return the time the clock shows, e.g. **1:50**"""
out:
**5:05**
